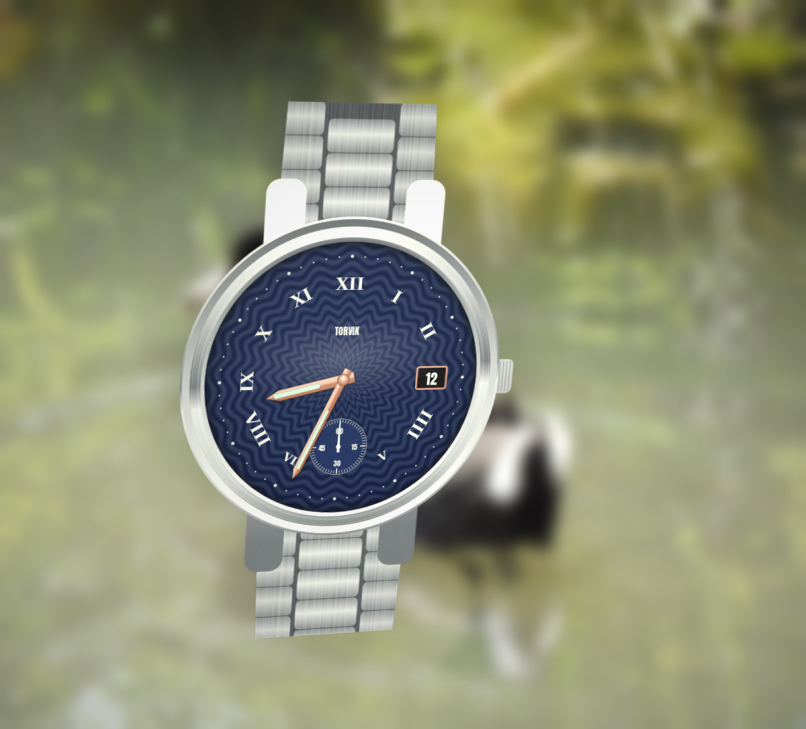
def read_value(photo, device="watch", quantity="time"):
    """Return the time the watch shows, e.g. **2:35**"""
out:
**8:34**
